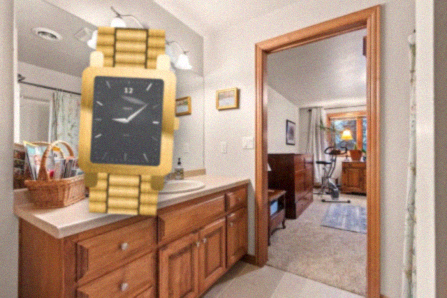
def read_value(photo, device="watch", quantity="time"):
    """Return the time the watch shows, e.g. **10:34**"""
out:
**9:08**
